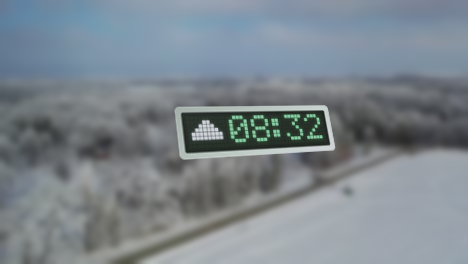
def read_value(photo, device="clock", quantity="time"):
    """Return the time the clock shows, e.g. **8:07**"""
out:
**8:32**
